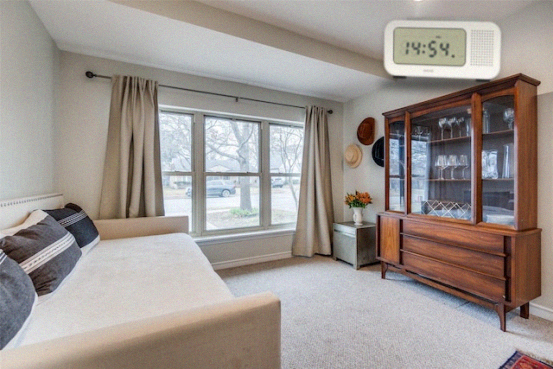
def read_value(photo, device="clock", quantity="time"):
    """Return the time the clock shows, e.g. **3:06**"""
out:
**14:54**
